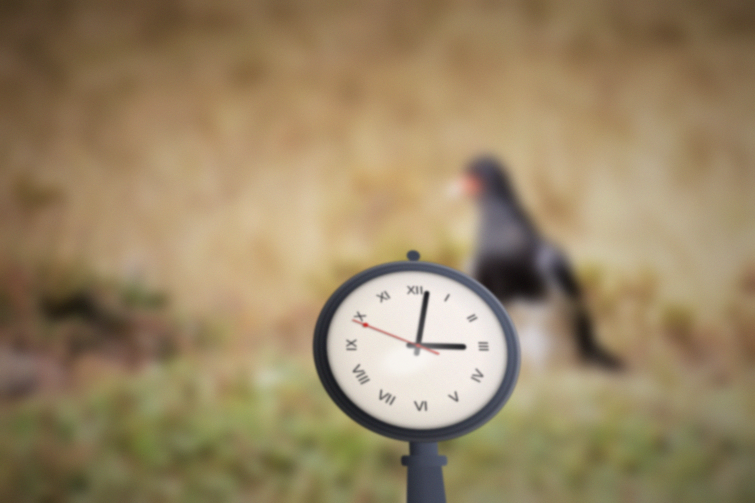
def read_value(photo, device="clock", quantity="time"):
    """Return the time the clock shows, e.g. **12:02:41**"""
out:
**3:01:49**
